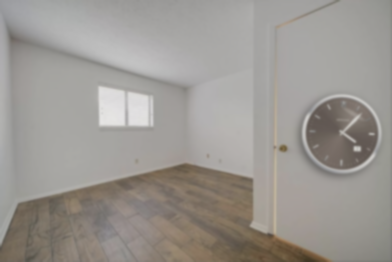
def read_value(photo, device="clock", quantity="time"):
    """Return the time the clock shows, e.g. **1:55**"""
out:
**4:07**
